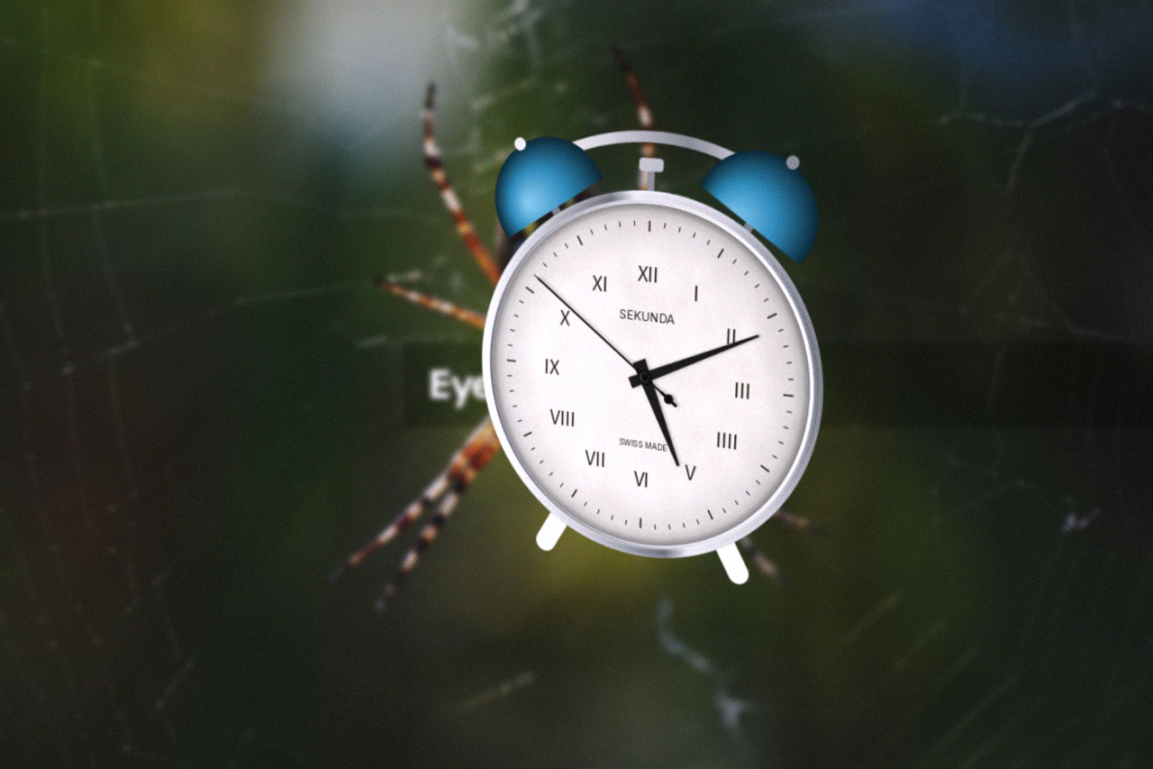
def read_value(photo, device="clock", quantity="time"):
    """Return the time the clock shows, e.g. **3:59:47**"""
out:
**5:10:51**
